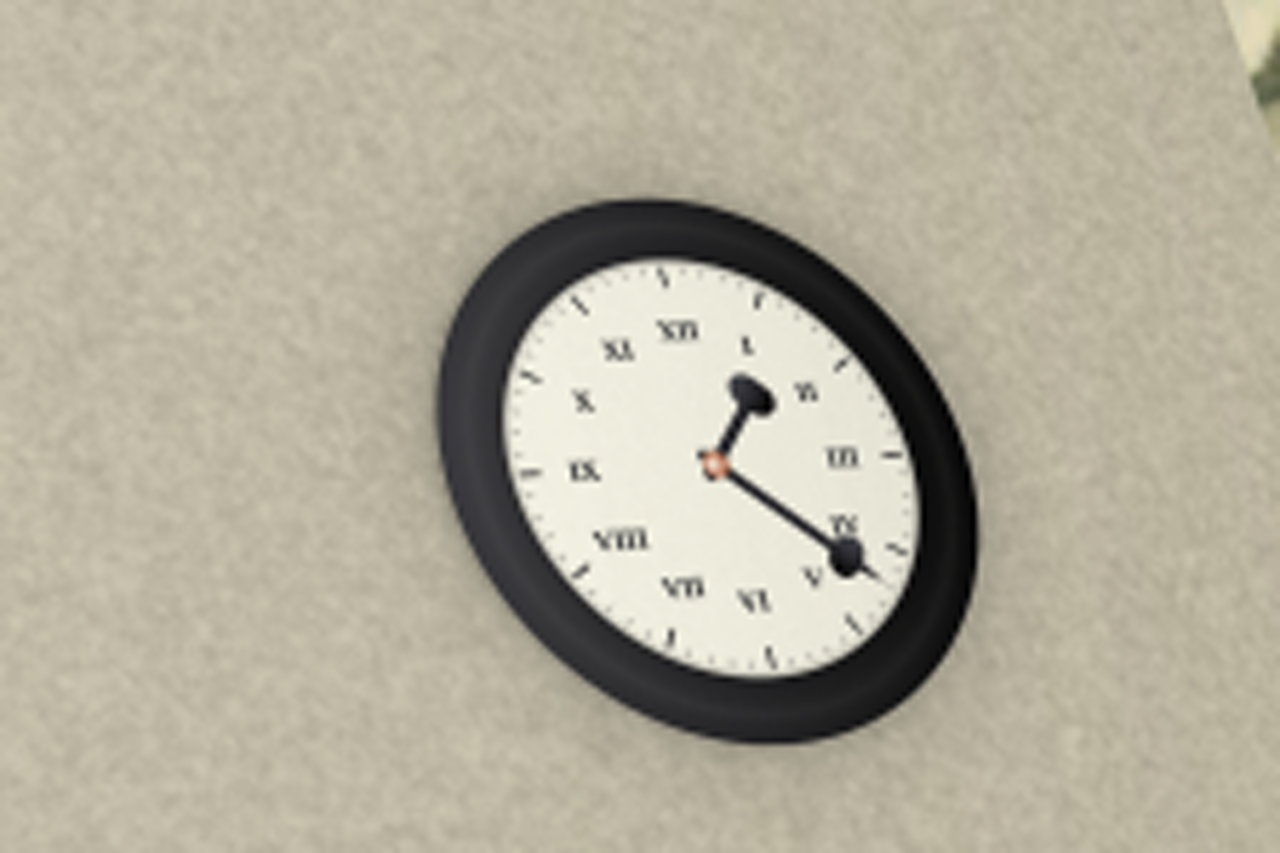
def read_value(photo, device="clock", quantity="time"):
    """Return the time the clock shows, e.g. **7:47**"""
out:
**1:22**
